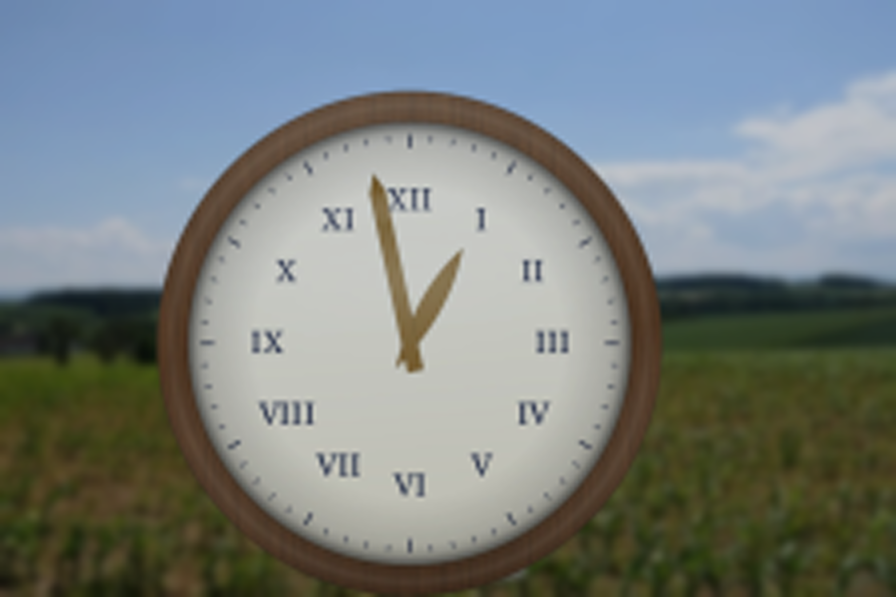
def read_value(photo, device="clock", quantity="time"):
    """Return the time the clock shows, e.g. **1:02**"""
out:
**12:58**
